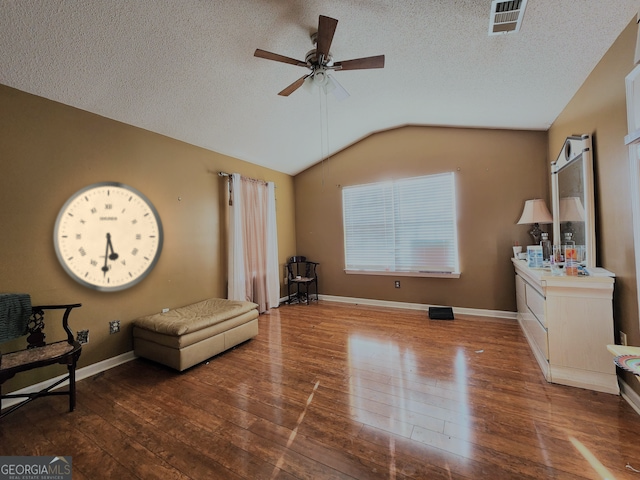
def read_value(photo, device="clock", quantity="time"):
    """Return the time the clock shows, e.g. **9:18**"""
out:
**5:31**
